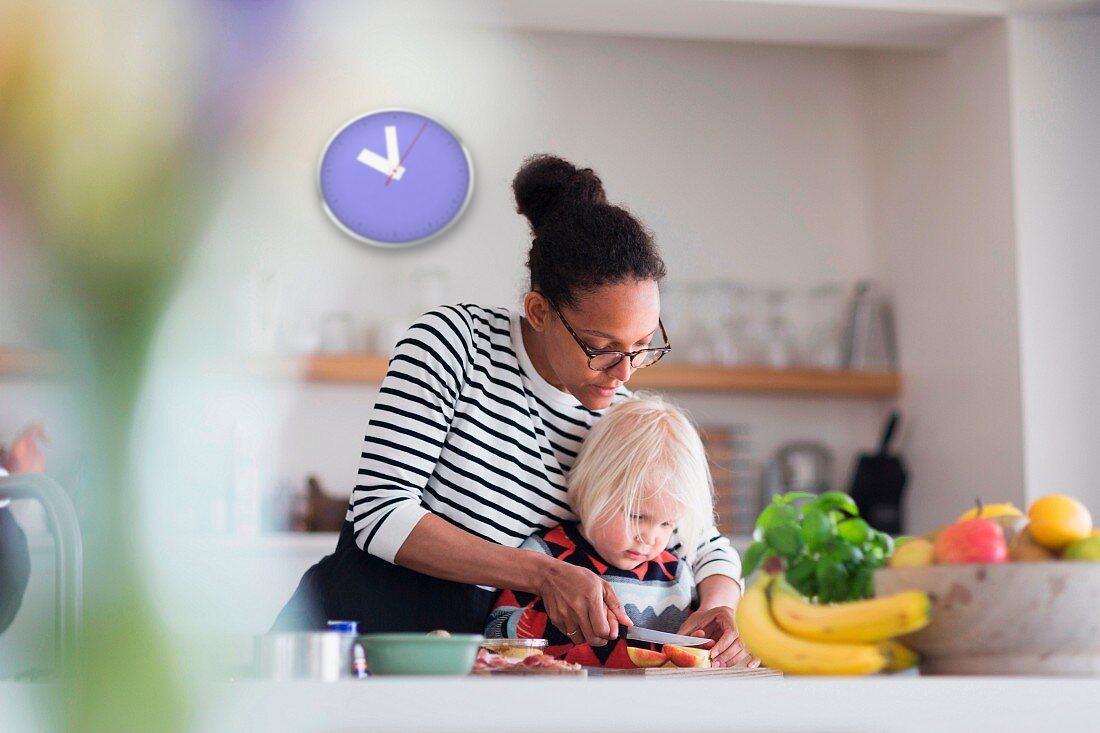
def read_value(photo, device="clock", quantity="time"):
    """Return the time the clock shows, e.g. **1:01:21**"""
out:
**9:59:05**
